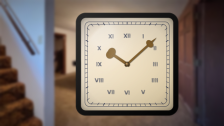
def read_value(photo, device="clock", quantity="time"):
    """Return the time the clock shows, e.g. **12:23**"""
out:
**10:08**
